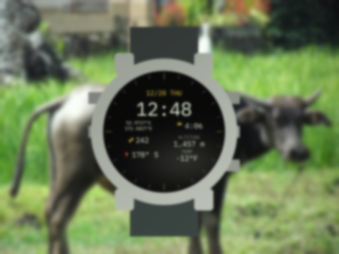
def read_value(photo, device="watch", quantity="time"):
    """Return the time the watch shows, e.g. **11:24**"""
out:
**12:48**
